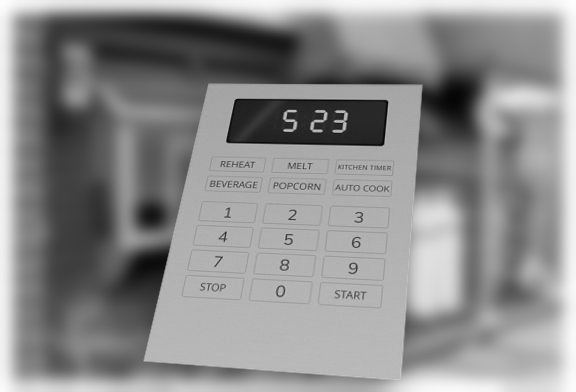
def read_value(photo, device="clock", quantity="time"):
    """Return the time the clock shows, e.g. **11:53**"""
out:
**5:23**
